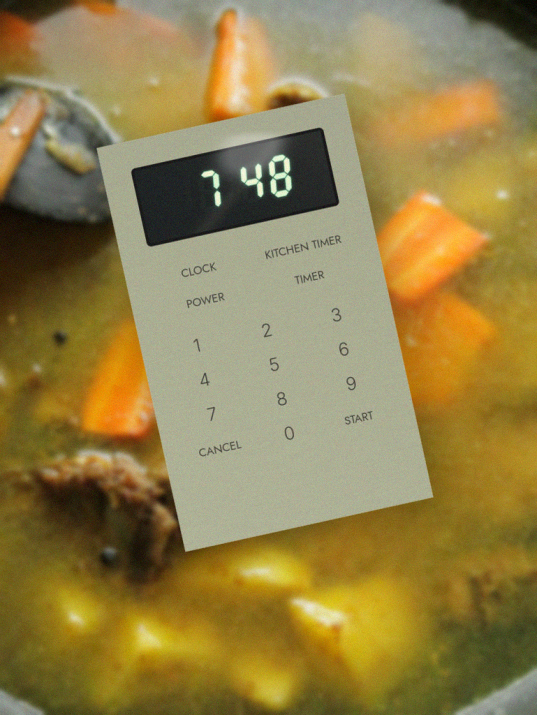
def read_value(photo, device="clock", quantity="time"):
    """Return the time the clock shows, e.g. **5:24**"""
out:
**7:48**
